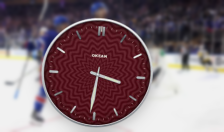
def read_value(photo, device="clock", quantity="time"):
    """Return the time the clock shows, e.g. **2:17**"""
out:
**3:31**
